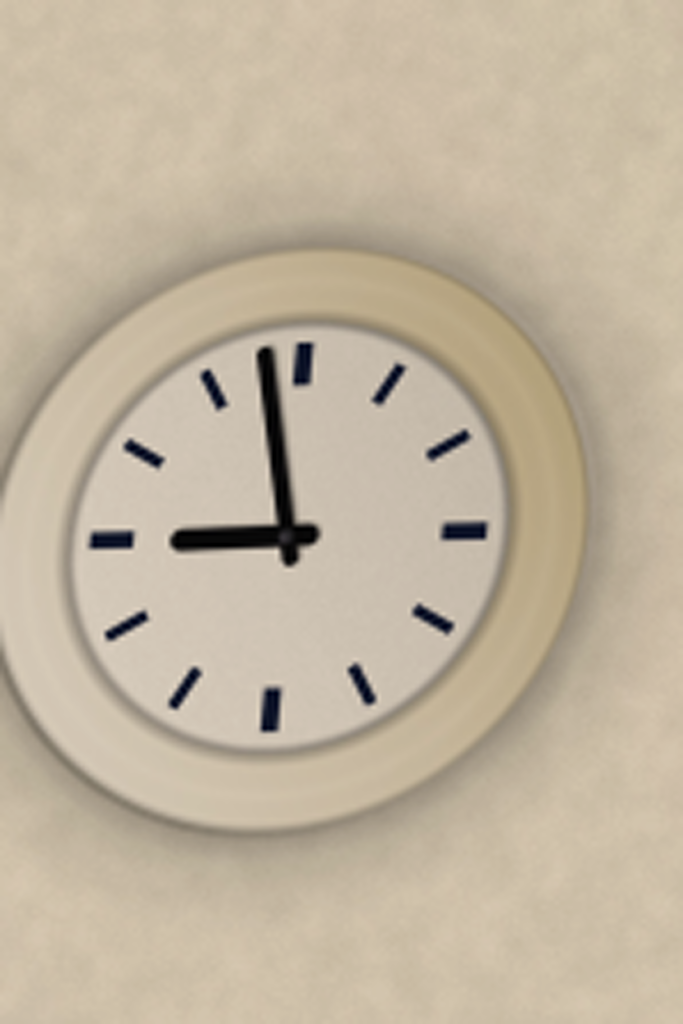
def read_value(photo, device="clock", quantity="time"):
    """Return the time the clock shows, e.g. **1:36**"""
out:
**8:58**
